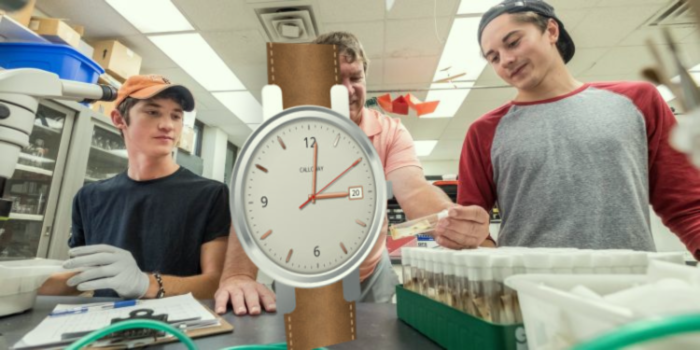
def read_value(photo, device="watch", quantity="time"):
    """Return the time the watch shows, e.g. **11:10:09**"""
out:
**3:01:10**
